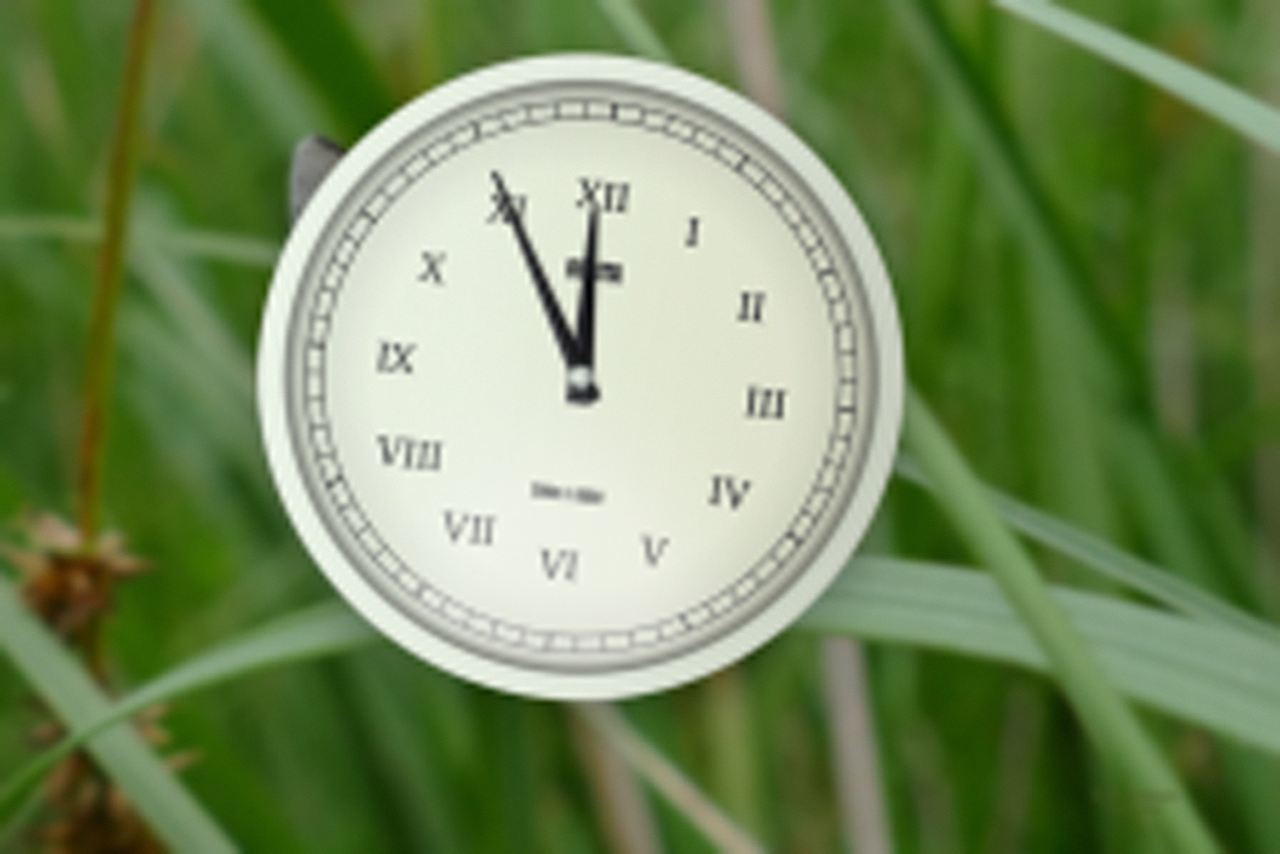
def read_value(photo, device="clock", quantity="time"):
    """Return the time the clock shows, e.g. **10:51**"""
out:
**11:55**
